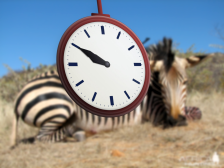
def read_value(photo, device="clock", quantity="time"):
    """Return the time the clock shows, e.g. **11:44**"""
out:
**9:50**
